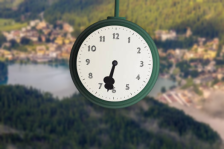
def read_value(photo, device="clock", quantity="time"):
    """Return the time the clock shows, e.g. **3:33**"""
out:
**6:32**
